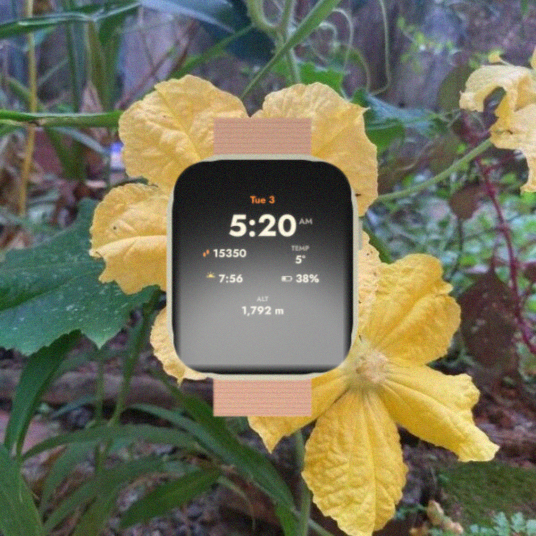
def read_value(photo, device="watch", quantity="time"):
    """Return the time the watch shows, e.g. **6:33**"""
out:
**5:20**
